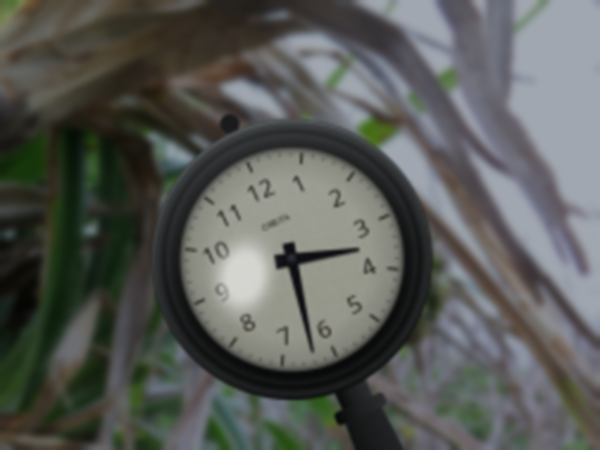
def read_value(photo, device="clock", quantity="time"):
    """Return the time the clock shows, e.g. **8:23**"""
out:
**3:32**
